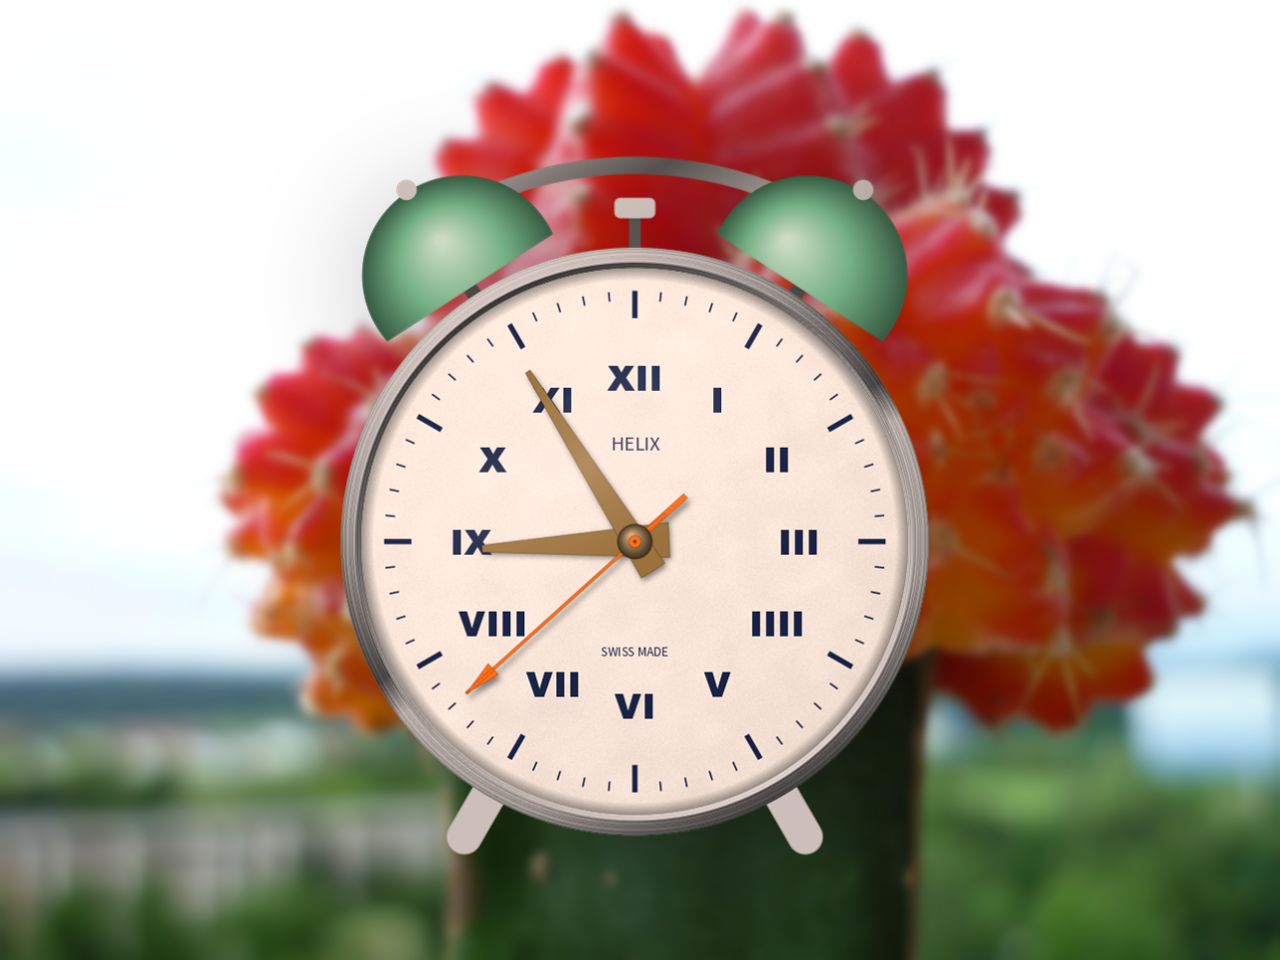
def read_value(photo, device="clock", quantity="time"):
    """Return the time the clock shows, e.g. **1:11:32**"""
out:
**8:54:38**
